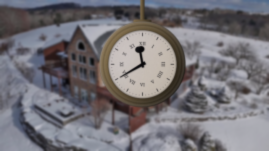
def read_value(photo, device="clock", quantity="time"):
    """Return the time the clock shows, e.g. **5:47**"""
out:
**11:40**
